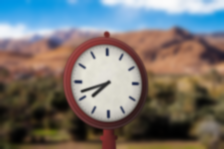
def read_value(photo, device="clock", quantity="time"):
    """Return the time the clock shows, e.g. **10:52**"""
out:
**7:42**
